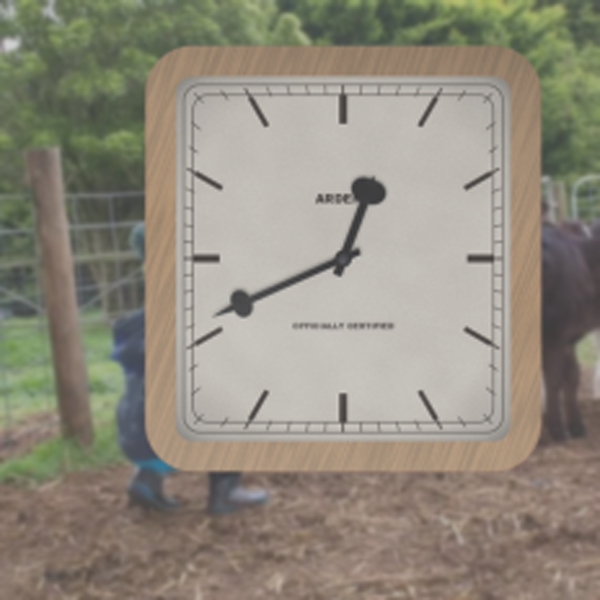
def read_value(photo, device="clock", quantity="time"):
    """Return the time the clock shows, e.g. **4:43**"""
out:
**12:41**
